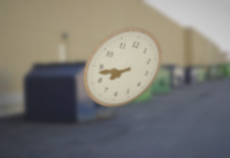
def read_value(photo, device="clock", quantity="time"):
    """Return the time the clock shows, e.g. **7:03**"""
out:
**7:43**
